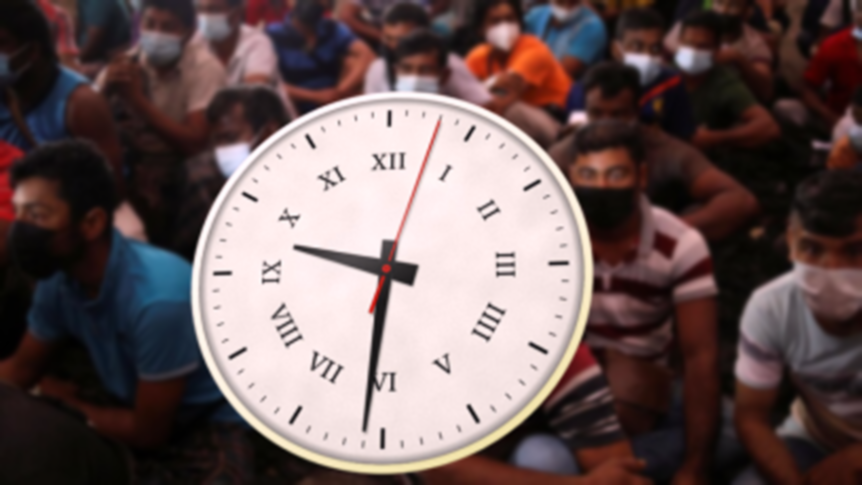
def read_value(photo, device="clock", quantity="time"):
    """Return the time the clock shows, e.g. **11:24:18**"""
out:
**9:31:03**
